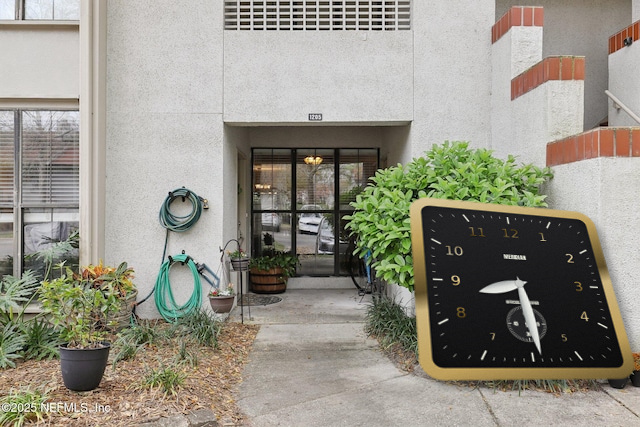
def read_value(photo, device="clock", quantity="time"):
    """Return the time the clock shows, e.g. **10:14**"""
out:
**8:29**
